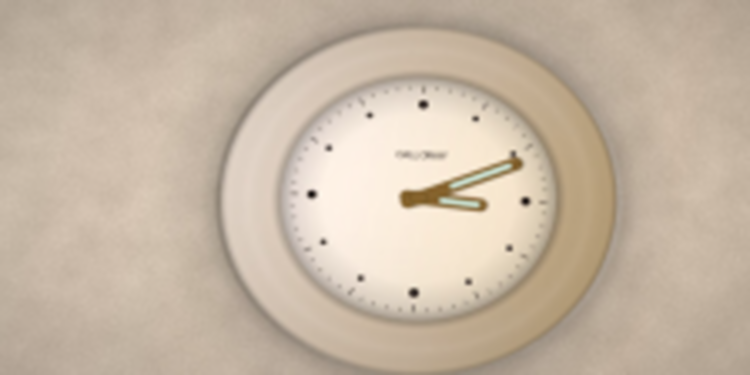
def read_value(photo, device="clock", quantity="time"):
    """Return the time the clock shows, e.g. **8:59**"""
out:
**3:11**
